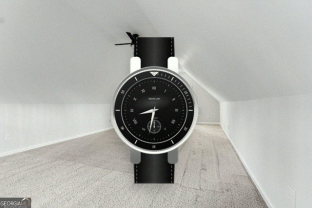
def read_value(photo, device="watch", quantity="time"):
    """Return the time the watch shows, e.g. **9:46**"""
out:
**8:32**
